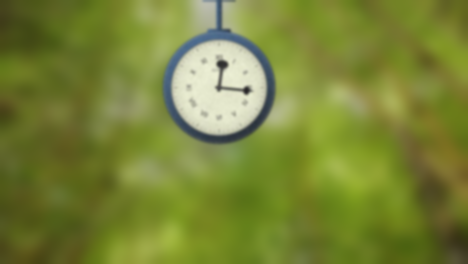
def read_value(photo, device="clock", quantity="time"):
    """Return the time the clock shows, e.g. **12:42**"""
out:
**12:16**
